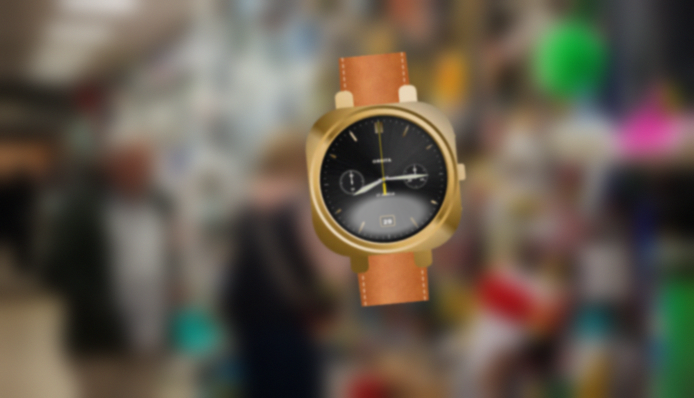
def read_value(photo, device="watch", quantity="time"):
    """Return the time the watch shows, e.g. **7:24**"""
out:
**8:15**
